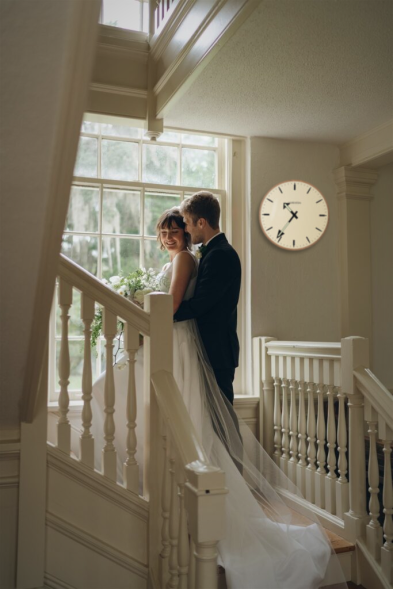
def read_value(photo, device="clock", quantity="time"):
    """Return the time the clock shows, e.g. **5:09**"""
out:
**10:36**
